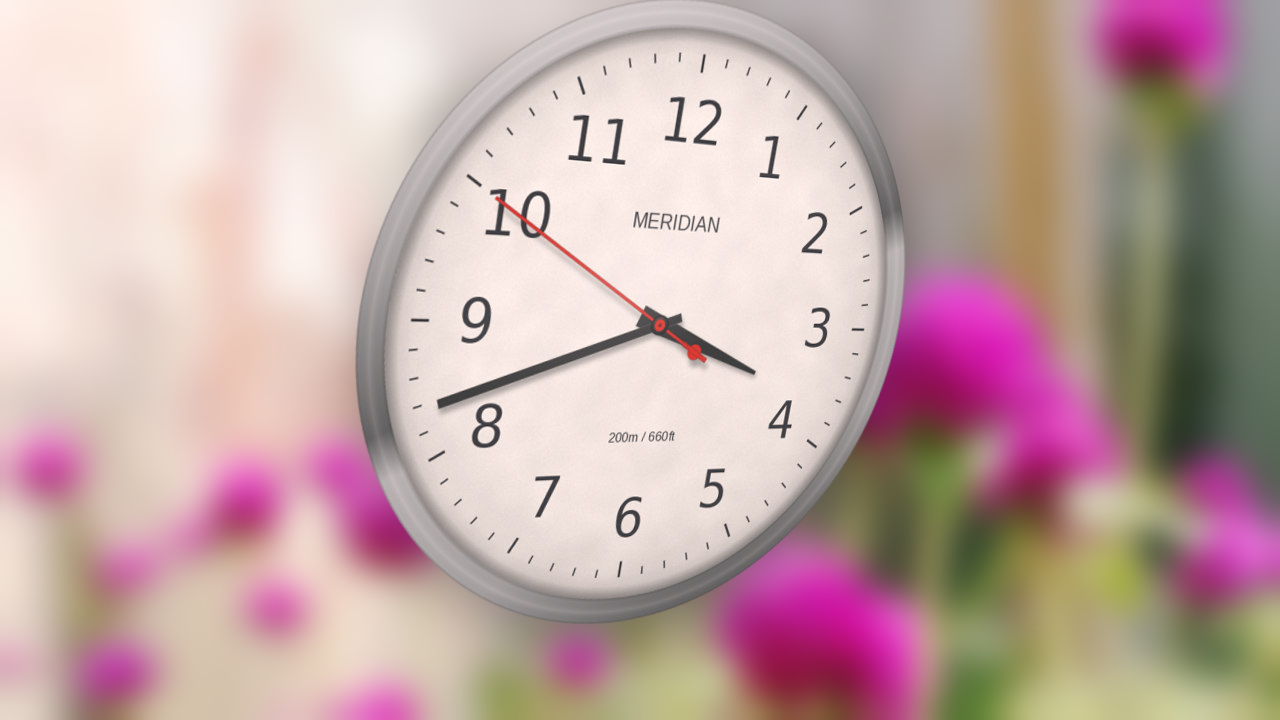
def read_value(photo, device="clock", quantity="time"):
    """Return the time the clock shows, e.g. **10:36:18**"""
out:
**3:41:50**
